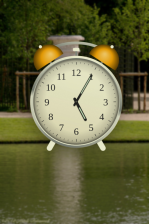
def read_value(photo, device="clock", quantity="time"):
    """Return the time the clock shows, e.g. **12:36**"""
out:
**5:05**
